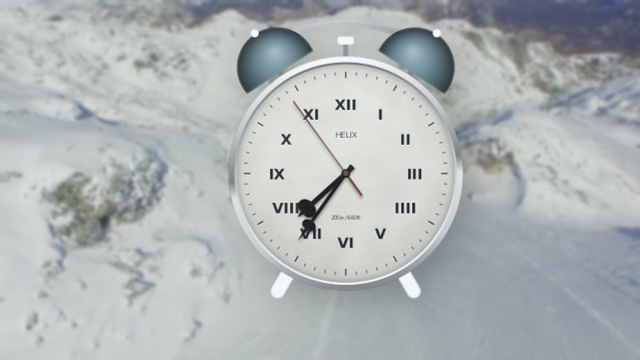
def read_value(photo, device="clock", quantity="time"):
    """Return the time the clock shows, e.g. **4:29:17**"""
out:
**7:35:54**
